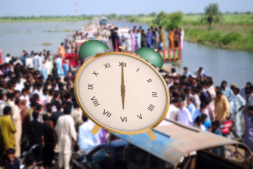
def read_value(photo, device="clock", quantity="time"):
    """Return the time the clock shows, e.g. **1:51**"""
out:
**6:00**
